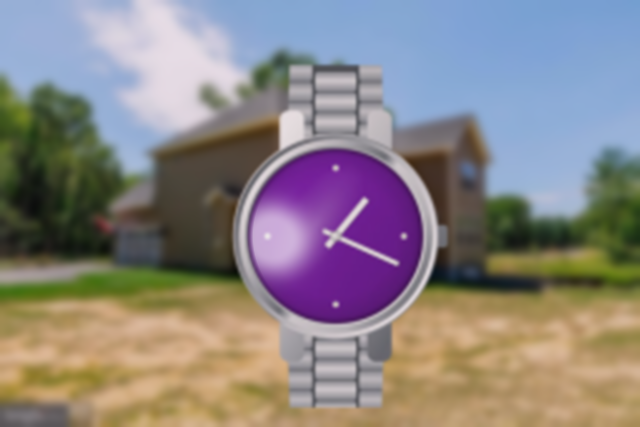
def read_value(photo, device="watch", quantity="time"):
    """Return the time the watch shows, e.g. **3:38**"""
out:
**1:19**
